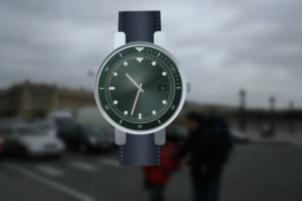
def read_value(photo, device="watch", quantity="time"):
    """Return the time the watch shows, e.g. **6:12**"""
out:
**10:33**
